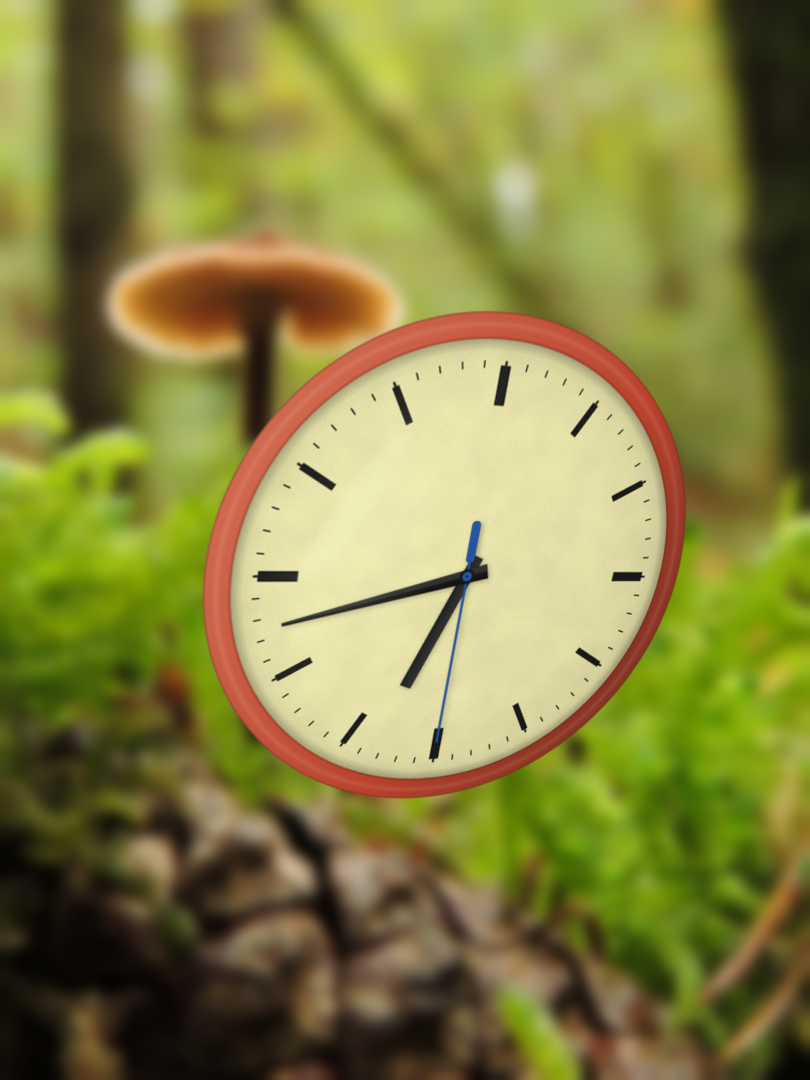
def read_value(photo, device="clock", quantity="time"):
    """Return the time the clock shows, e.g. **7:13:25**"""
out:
**6:42:30**
